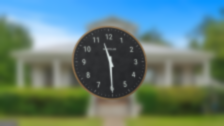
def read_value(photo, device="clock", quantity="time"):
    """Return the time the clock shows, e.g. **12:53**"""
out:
**11:30**
